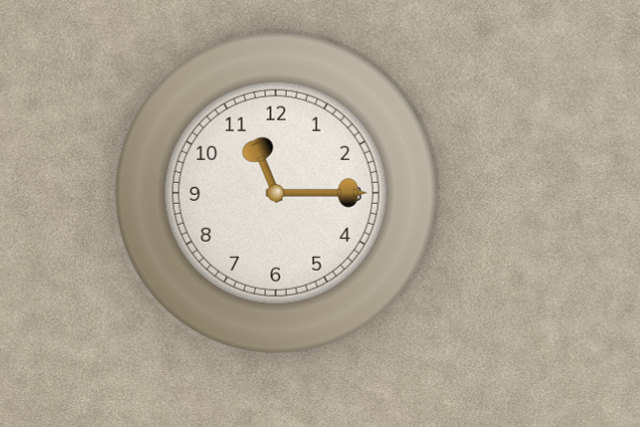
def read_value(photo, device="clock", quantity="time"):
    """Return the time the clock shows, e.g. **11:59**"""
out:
**11:15**
